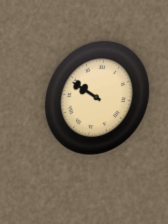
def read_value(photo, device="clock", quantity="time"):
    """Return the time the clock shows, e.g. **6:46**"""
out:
**9:49**
